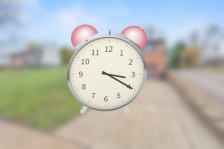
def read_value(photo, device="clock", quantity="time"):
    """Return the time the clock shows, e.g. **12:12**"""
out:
**3:20**
